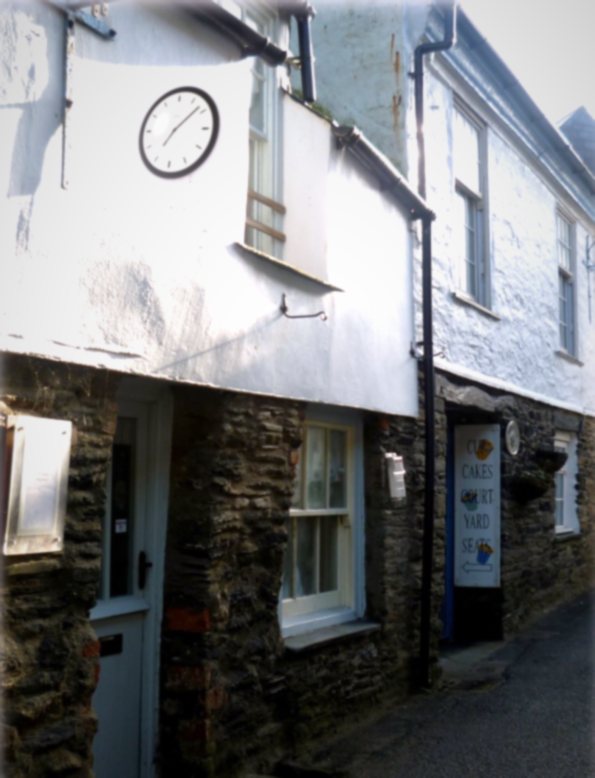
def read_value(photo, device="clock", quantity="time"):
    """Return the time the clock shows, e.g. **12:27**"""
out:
**7:08**
